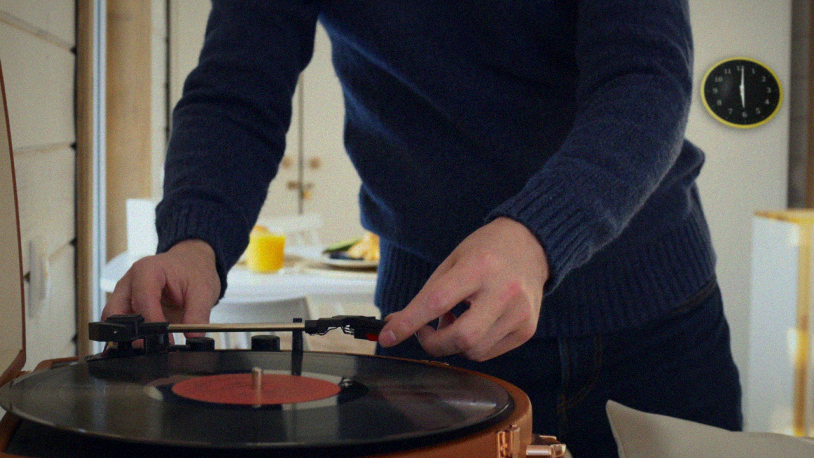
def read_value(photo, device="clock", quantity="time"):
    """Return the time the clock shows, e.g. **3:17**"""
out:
**6:01**
